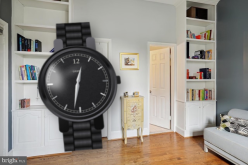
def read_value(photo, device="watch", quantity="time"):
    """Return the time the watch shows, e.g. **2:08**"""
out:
**12:32**
